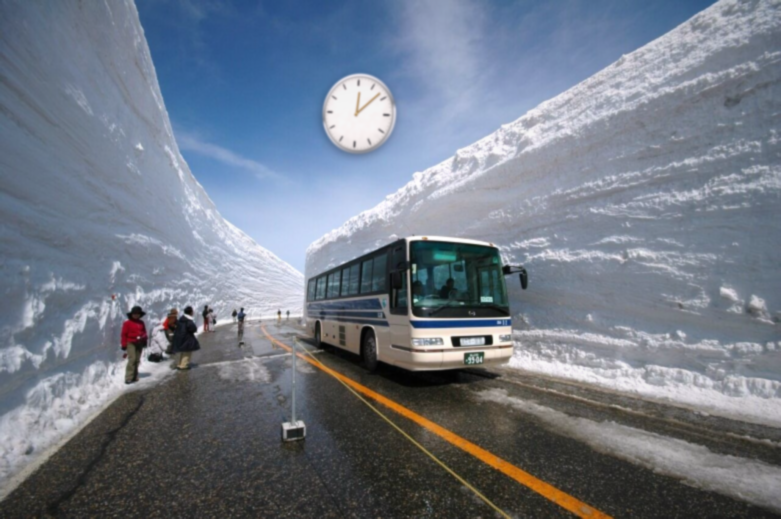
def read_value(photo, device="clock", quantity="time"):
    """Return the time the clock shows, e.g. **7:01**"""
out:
**12:08**
